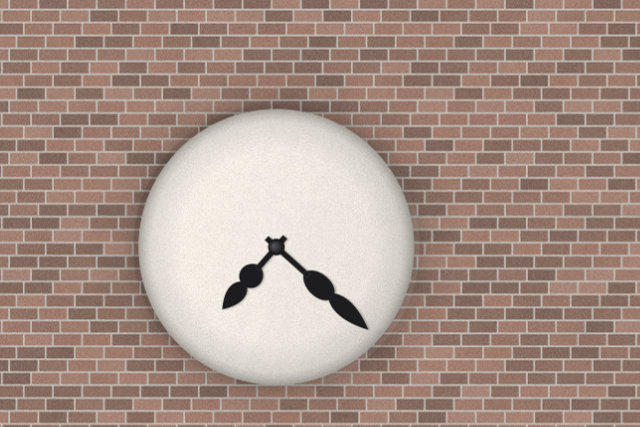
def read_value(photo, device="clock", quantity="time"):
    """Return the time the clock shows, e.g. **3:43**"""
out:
**7:22**
